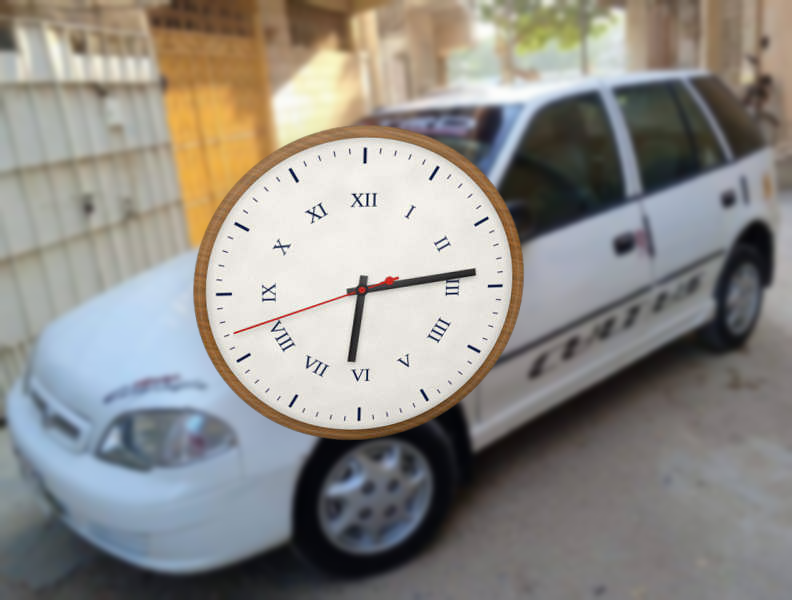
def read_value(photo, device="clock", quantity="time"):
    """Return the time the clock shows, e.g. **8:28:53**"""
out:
**6:13:42**
